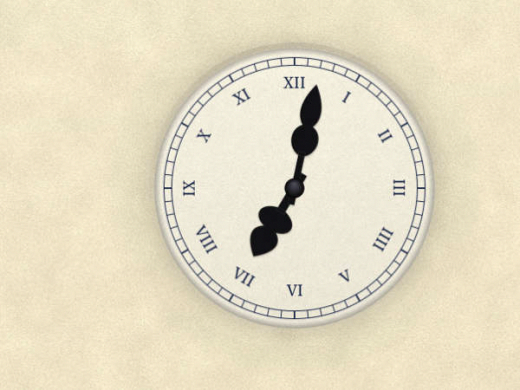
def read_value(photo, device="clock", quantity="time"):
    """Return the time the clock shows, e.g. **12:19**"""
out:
**7:02**
